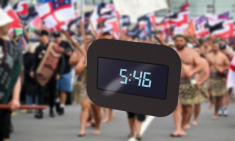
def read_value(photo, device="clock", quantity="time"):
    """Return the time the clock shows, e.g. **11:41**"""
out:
**5:46**
